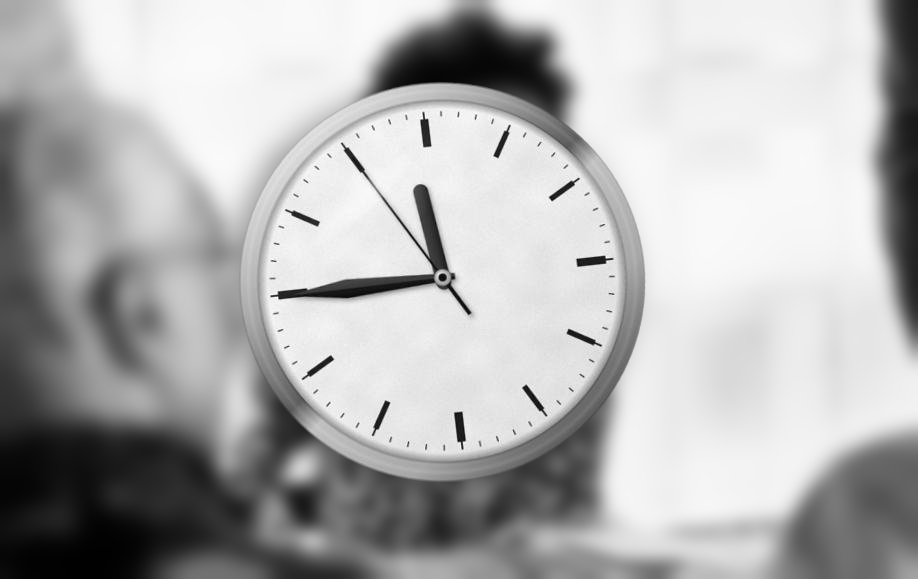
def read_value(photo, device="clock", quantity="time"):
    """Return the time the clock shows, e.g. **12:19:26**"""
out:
**11:44:55**
